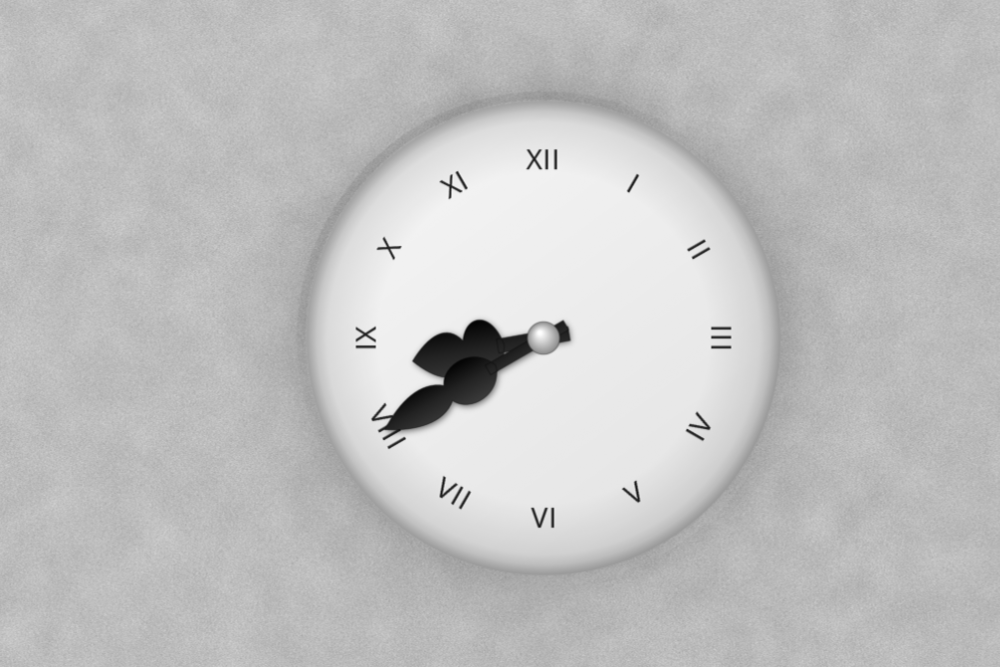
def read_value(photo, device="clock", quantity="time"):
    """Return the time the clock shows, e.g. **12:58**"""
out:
**8:40**
